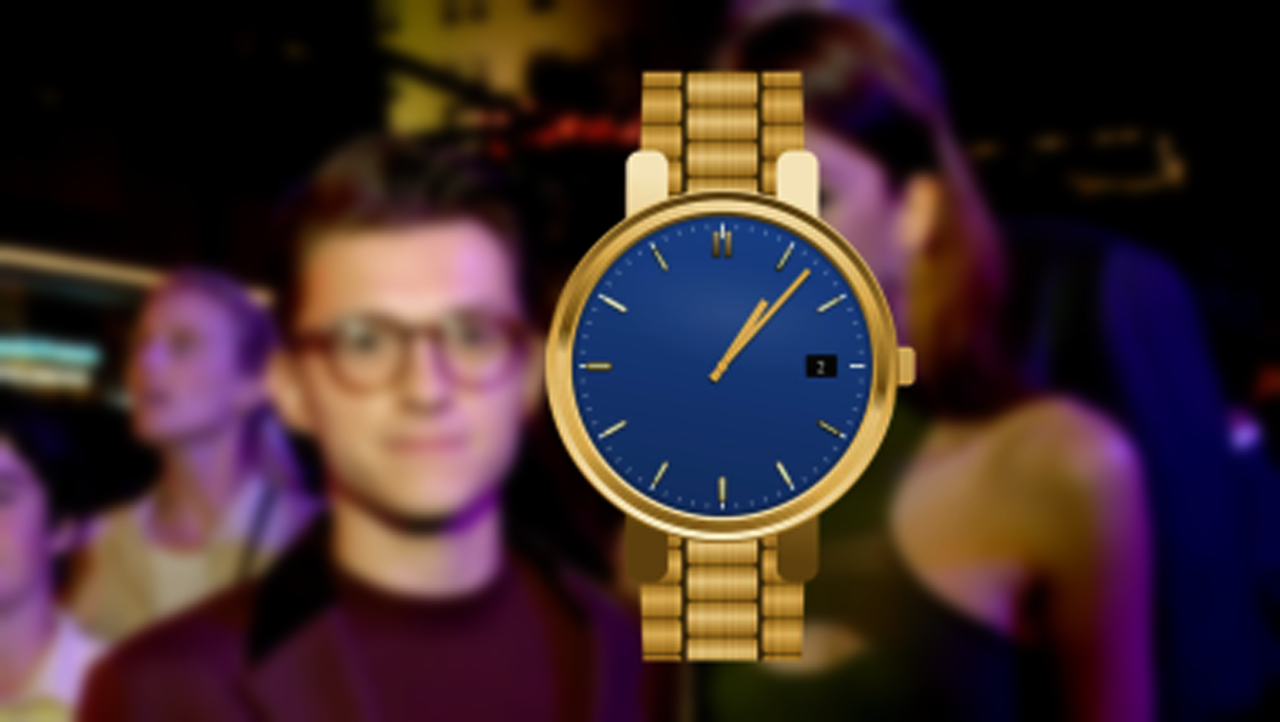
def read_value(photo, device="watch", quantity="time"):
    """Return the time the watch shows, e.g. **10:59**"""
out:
**1:07**
